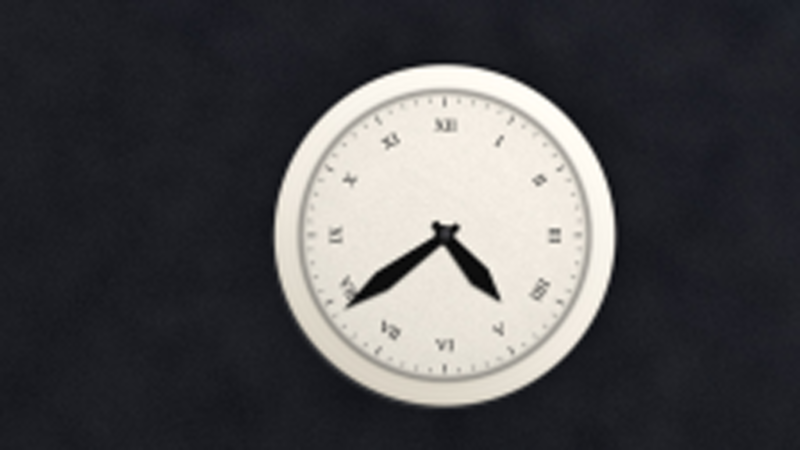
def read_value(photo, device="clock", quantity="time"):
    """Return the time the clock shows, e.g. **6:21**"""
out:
**4:39**
